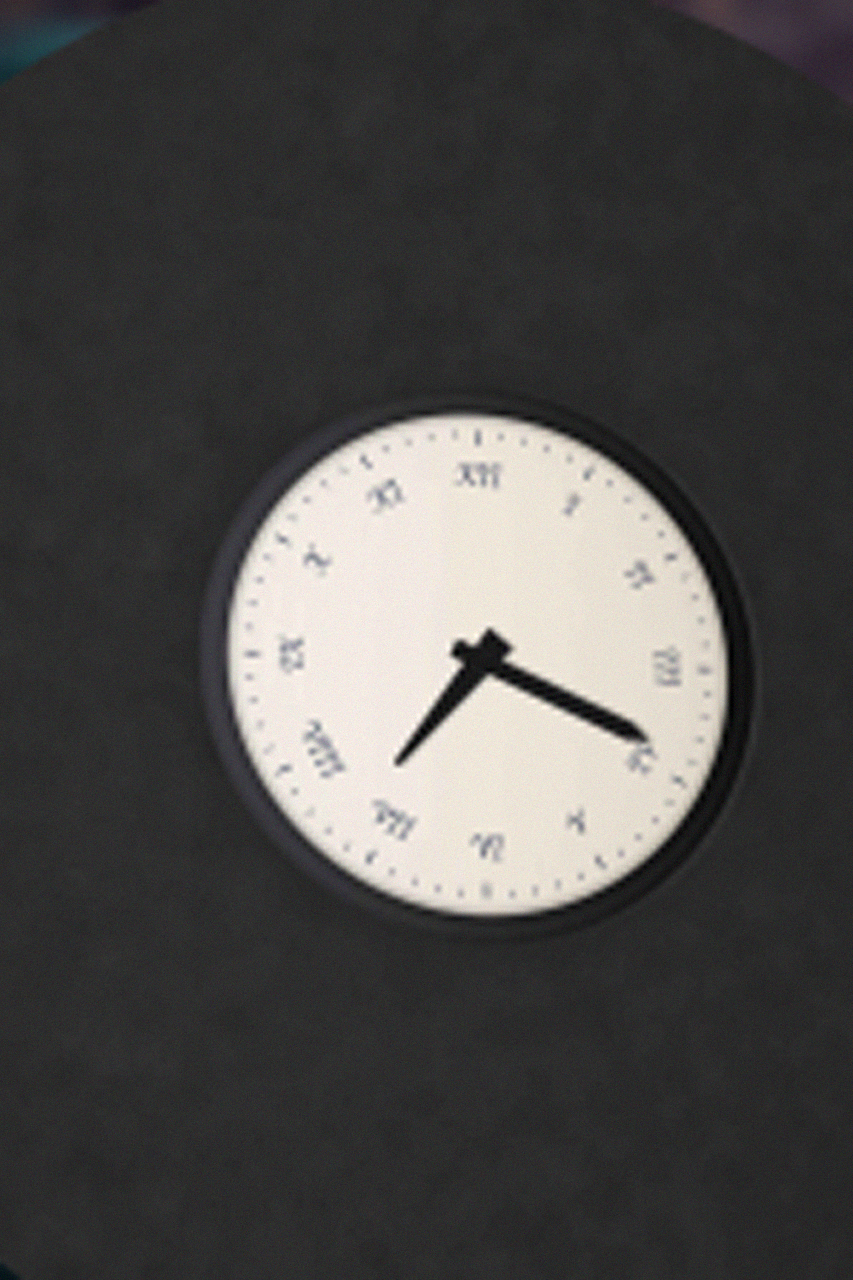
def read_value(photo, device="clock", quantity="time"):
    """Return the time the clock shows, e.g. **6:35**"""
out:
**7:19**
